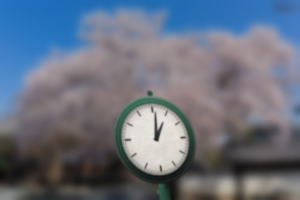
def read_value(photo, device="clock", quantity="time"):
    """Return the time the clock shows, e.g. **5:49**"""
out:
**1:01**
